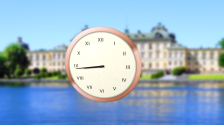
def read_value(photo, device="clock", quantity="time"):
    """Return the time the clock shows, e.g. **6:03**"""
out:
**8:44**
